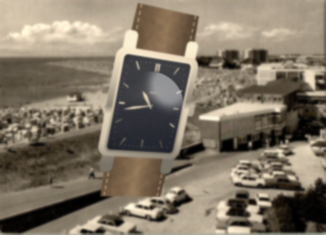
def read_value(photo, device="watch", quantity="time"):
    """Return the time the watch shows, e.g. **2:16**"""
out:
**10:43**
